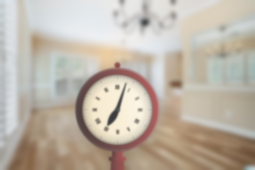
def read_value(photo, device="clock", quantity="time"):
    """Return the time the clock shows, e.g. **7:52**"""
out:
**7:03**
